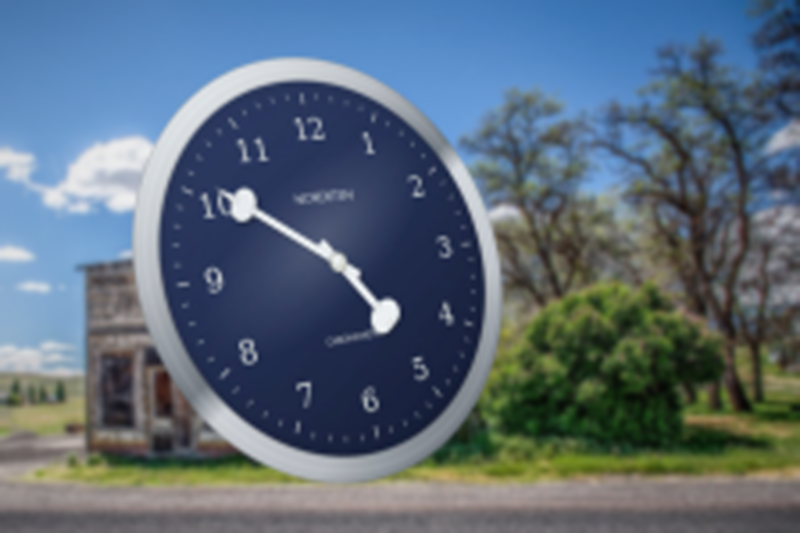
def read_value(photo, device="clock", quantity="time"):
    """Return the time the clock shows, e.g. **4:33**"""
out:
**4:51**
